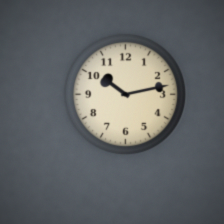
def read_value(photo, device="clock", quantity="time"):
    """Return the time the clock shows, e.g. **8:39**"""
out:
**10:13**
